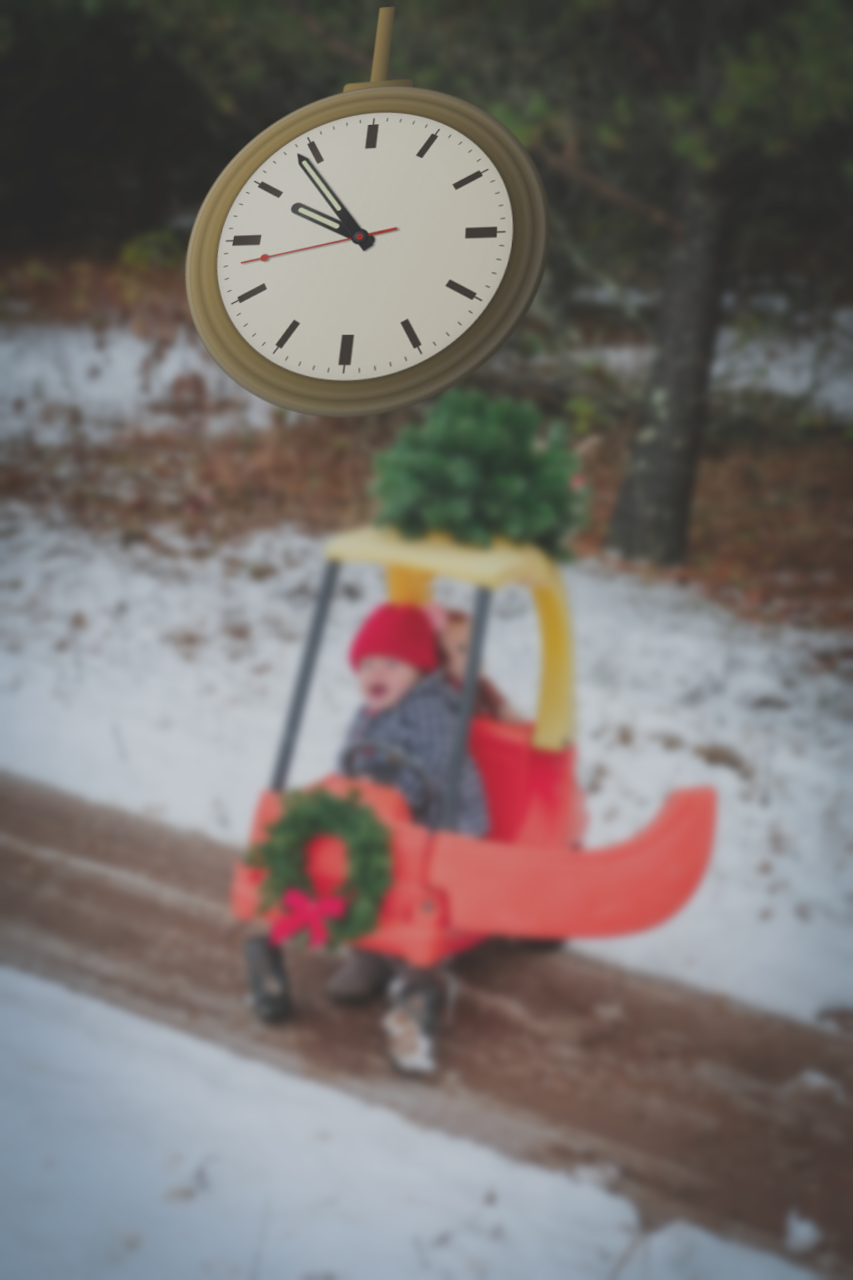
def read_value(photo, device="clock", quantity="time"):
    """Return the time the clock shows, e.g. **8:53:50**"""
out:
**9:53:43**
